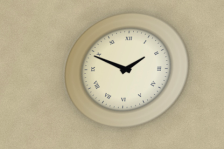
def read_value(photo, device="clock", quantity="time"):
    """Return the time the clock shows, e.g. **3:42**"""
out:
**1:49**
